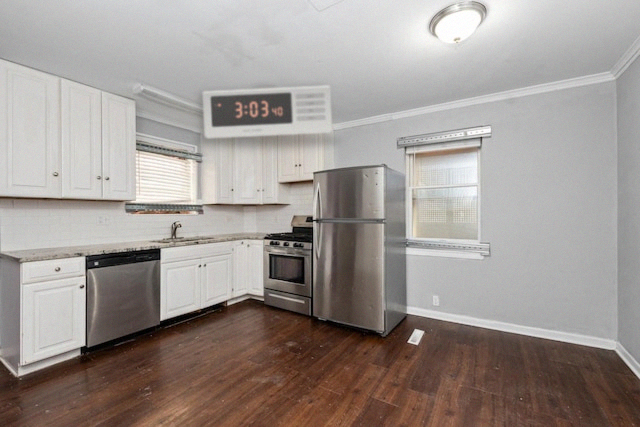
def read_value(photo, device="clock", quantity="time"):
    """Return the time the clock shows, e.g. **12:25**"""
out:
**3:03**
